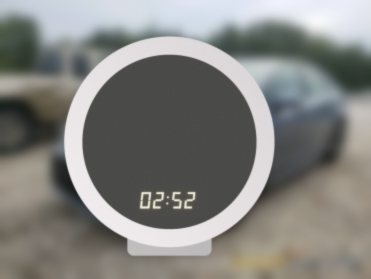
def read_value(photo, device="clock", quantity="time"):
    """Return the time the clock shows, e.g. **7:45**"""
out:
**2:52**
